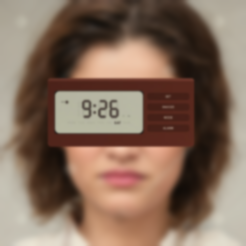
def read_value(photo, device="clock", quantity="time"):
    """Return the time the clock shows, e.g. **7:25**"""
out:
**9:26**
